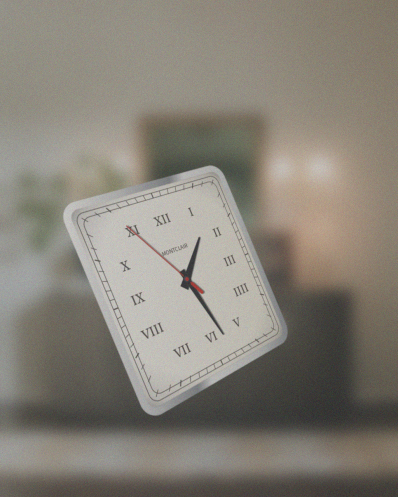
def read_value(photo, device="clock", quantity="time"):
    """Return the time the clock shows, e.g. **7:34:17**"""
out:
**1:27:55**
